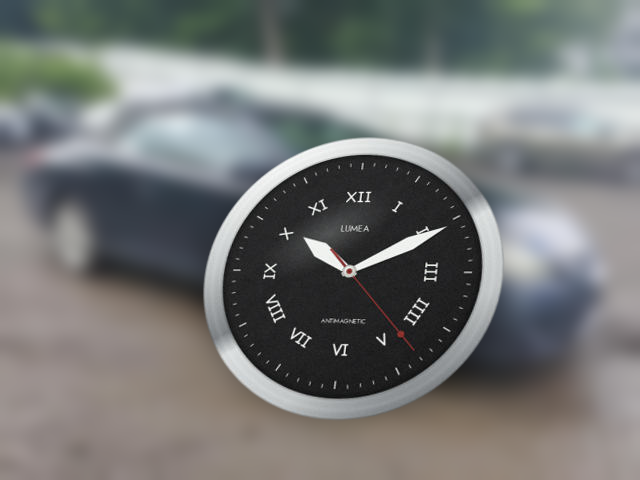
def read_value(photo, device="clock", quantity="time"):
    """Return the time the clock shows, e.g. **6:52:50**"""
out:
**10:10:23**
